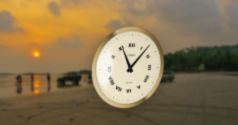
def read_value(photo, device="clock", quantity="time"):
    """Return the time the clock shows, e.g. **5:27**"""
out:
**11:07**
